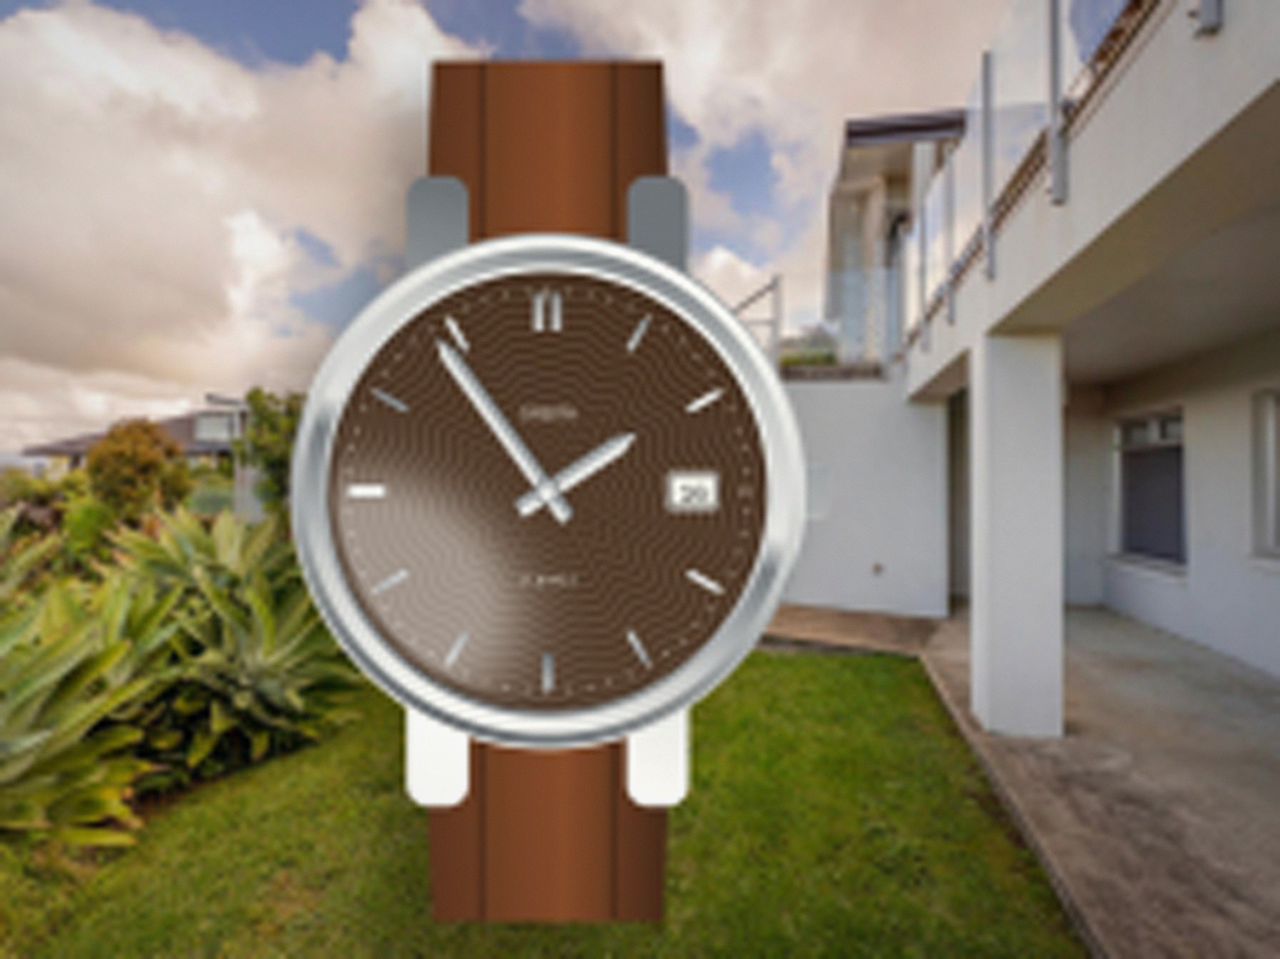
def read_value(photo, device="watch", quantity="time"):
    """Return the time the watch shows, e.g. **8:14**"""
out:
**1:54**
